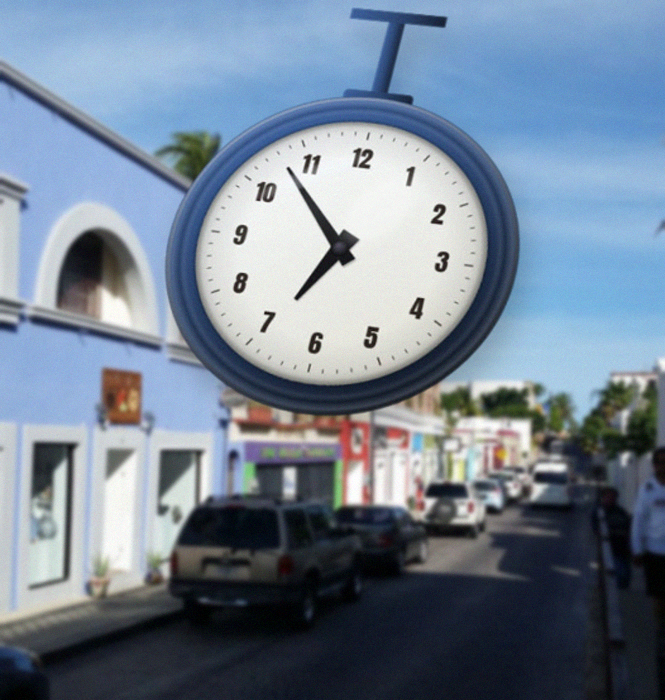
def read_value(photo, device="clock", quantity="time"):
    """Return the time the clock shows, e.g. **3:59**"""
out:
**6:53**
